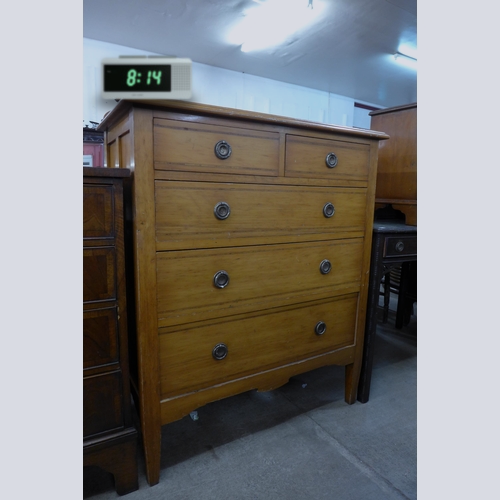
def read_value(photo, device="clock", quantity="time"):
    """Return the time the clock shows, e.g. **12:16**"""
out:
**8:14**
